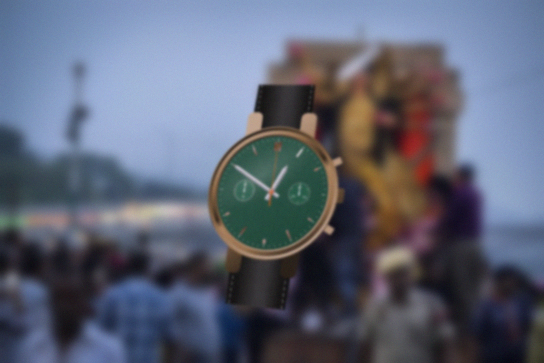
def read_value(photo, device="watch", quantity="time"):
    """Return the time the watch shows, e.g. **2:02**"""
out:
**12:50**
